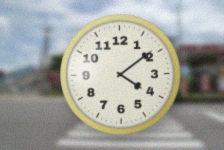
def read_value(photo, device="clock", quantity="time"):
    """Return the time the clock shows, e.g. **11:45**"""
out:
**4:09**
